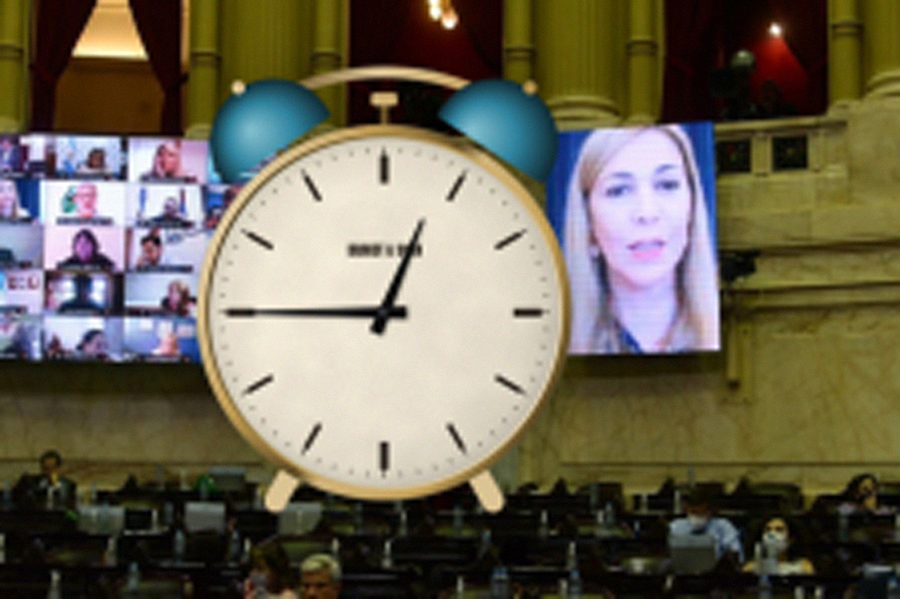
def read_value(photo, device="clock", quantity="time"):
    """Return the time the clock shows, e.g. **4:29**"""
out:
**12:45**
